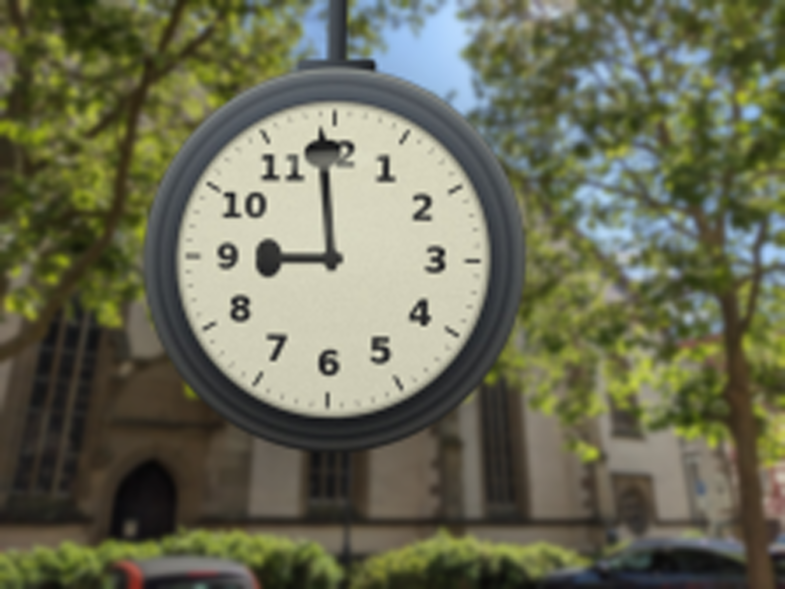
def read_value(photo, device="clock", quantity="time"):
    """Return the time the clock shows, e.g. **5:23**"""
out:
**8:59**
